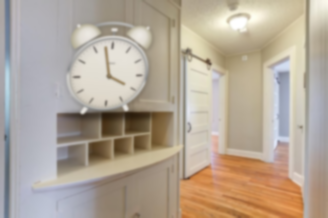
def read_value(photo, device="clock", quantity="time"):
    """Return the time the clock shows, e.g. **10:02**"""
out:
**3:58**
